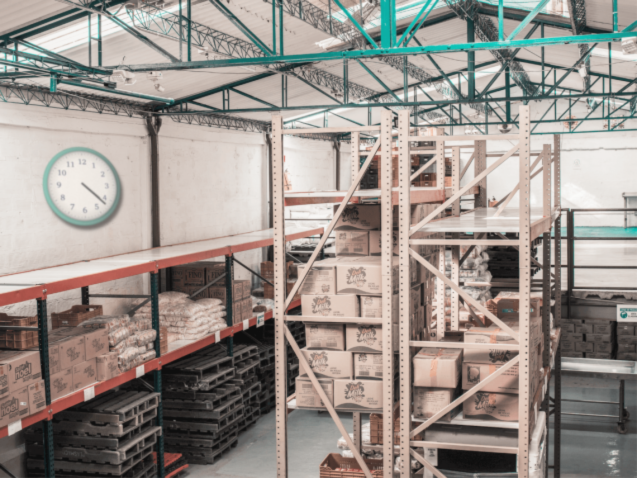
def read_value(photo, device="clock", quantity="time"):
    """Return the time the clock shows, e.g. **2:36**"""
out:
**4:22**
